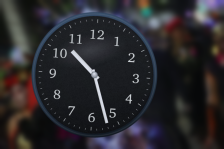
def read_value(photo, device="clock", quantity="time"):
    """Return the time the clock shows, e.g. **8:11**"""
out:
**10:27**
